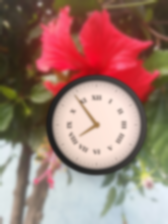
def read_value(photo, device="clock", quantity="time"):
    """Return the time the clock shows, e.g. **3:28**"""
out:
**7:54**
